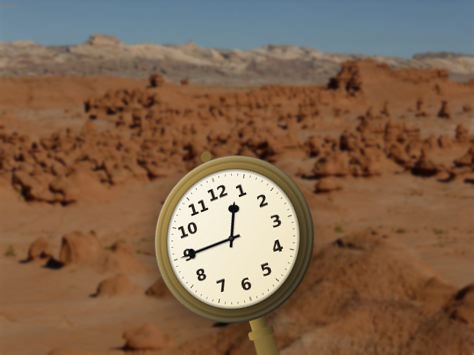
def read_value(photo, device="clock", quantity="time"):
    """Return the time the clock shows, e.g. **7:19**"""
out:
**12:45**
